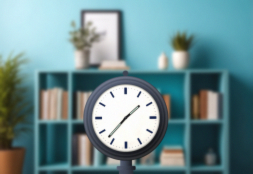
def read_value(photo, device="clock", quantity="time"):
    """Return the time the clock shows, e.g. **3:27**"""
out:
**1:37**
